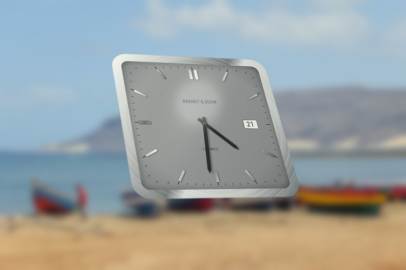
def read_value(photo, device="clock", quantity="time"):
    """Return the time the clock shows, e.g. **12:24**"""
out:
**4:31**
